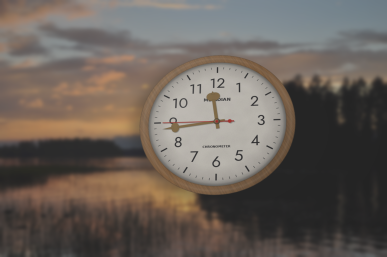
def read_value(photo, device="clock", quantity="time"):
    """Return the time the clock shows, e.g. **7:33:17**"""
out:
**11:43:45**
